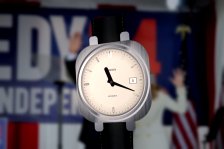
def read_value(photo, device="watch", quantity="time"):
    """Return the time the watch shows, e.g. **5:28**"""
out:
**11:19**
